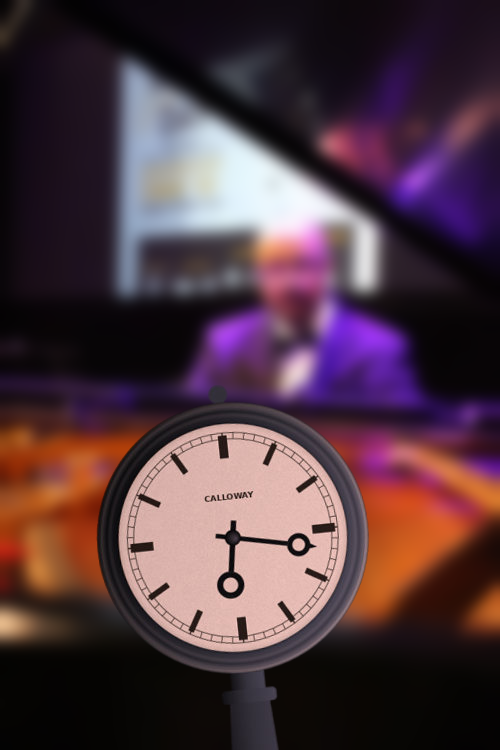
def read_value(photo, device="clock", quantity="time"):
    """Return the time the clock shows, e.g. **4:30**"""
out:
**6:17**
